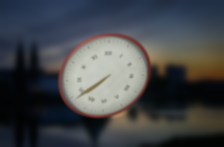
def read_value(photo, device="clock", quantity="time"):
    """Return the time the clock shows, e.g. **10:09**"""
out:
**7:39**
